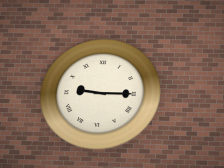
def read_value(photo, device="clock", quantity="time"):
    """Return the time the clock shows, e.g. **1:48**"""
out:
**9:15**
